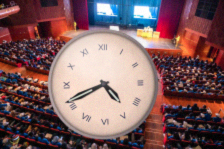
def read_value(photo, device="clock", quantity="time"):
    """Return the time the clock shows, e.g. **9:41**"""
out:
**4:41**
